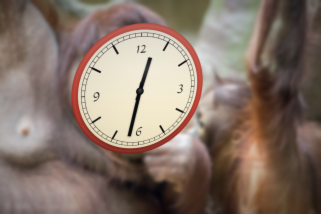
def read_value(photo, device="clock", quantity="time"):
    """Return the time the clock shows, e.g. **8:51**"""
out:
**12:32**
